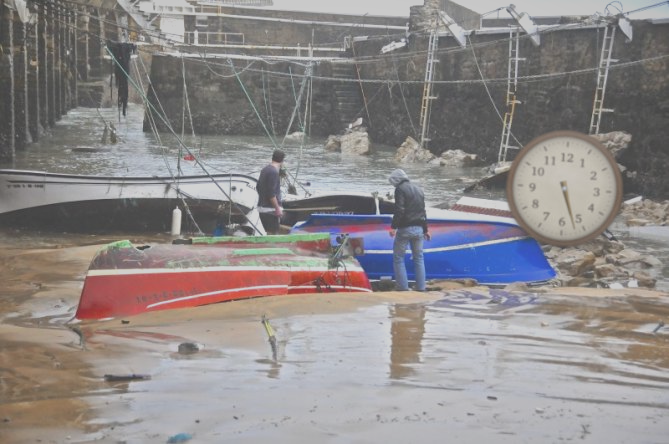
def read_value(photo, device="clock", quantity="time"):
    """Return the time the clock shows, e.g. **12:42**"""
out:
**5:27**
